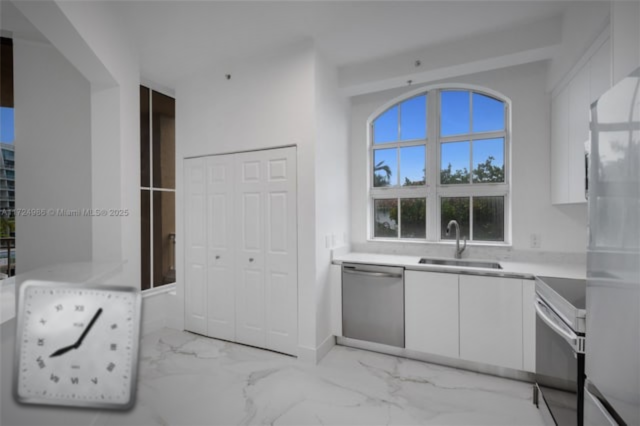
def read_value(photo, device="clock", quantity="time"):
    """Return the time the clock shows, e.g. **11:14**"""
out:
**8:05**
